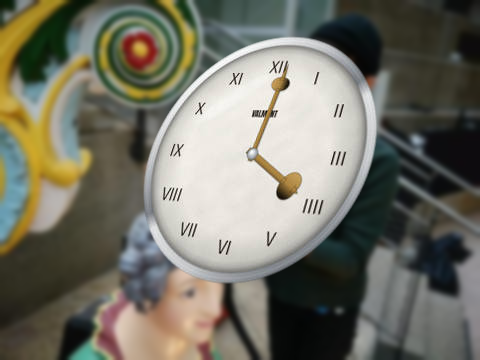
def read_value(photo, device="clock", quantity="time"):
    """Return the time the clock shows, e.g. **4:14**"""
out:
**4:01**
